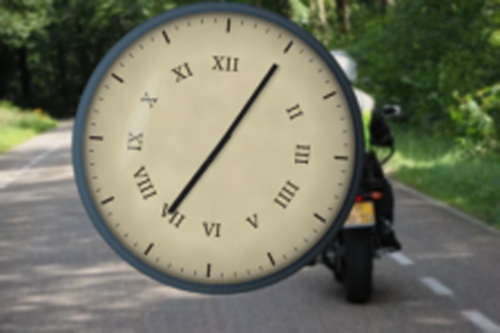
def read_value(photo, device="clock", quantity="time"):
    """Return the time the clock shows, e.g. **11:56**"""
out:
**7:05**
